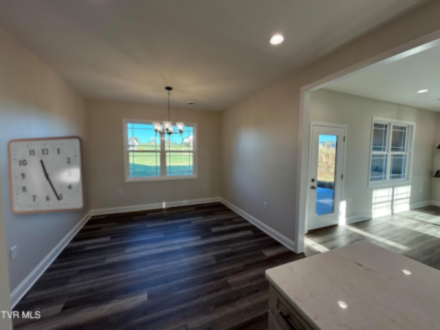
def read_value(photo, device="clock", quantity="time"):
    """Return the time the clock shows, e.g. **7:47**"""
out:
**11:26**
